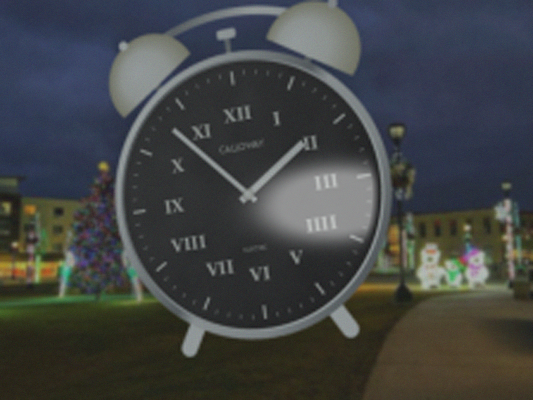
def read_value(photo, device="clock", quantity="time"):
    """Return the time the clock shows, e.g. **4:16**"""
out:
**1:53**
